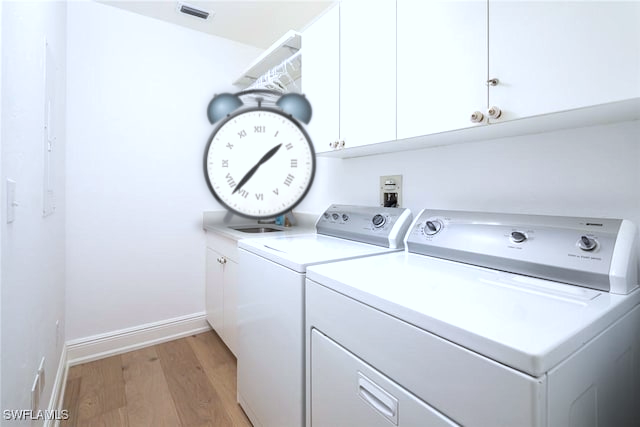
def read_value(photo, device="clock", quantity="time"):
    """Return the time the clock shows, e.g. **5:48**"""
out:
**1:37**
